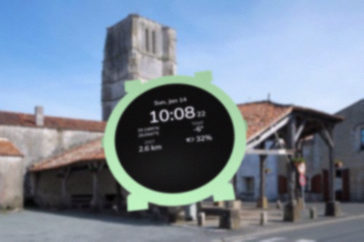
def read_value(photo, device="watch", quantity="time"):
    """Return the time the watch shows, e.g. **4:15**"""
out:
**10:08**
